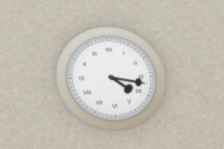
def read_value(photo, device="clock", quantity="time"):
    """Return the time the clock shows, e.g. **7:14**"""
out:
**4:17**
